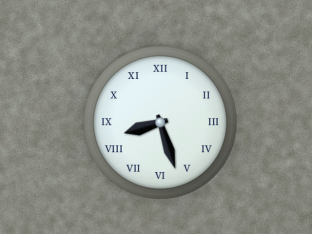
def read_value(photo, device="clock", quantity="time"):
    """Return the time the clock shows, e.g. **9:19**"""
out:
**8:27**
